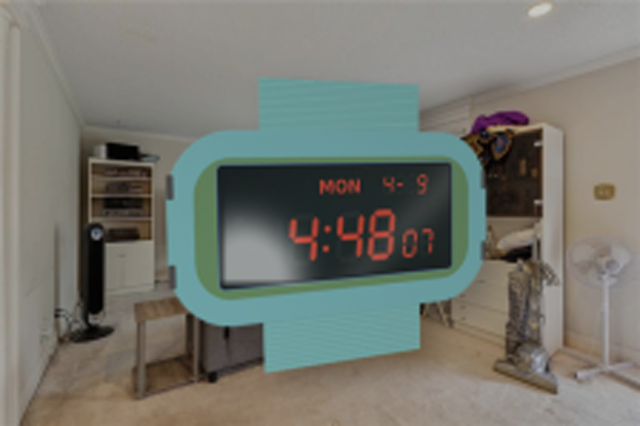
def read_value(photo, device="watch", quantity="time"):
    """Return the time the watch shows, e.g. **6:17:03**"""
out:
**4:48:07**
